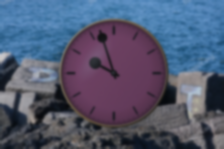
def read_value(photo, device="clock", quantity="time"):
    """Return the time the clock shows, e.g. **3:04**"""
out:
**9:57**
